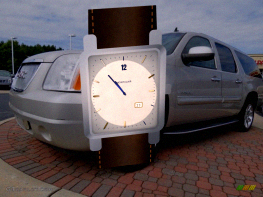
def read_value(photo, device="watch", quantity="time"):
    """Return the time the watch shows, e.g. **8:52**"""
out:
**10:54**
